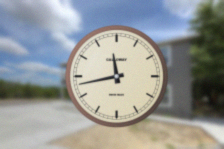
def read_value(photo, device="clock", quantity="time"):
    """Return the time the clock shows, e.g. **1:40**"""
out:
**11:43**
